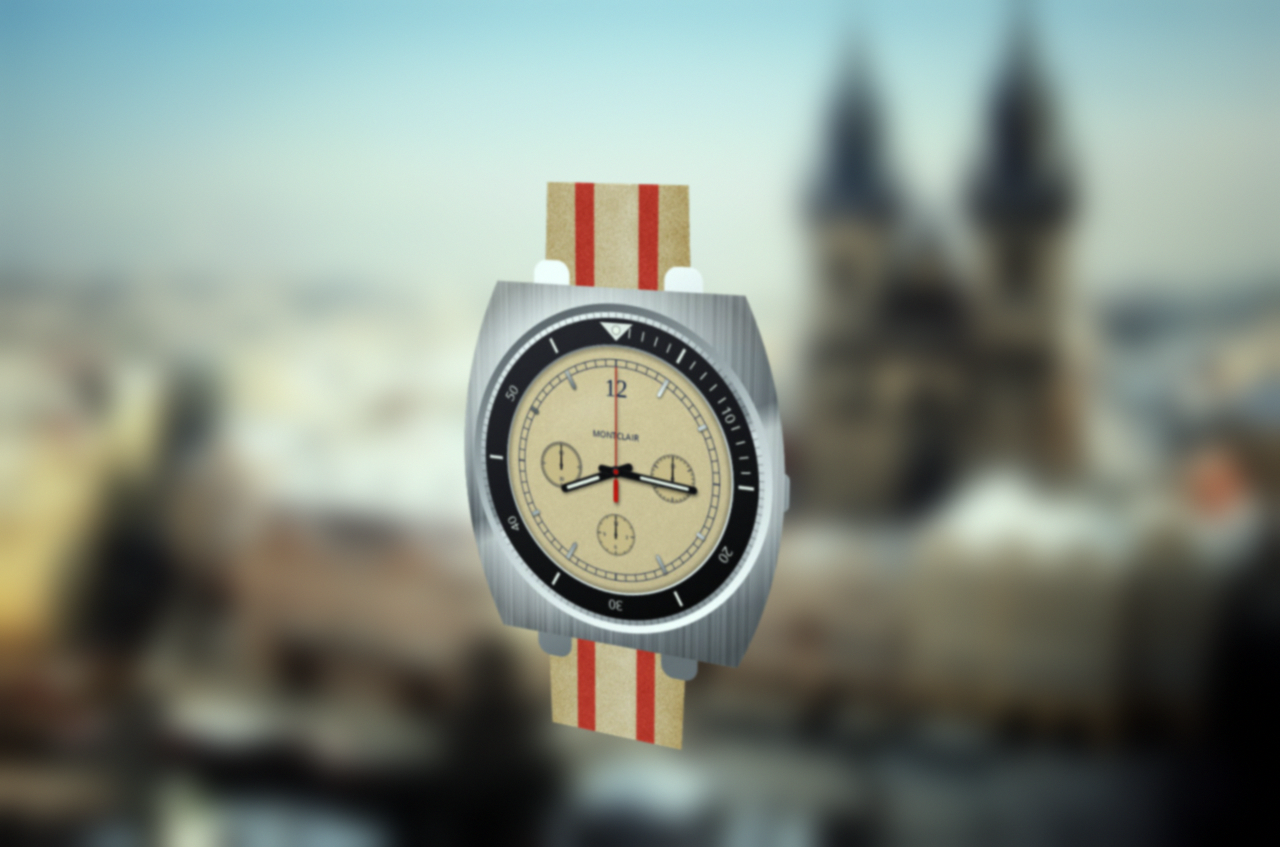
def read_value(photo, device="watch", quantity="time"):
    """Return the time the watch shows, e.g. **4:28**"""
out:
**8:16**
